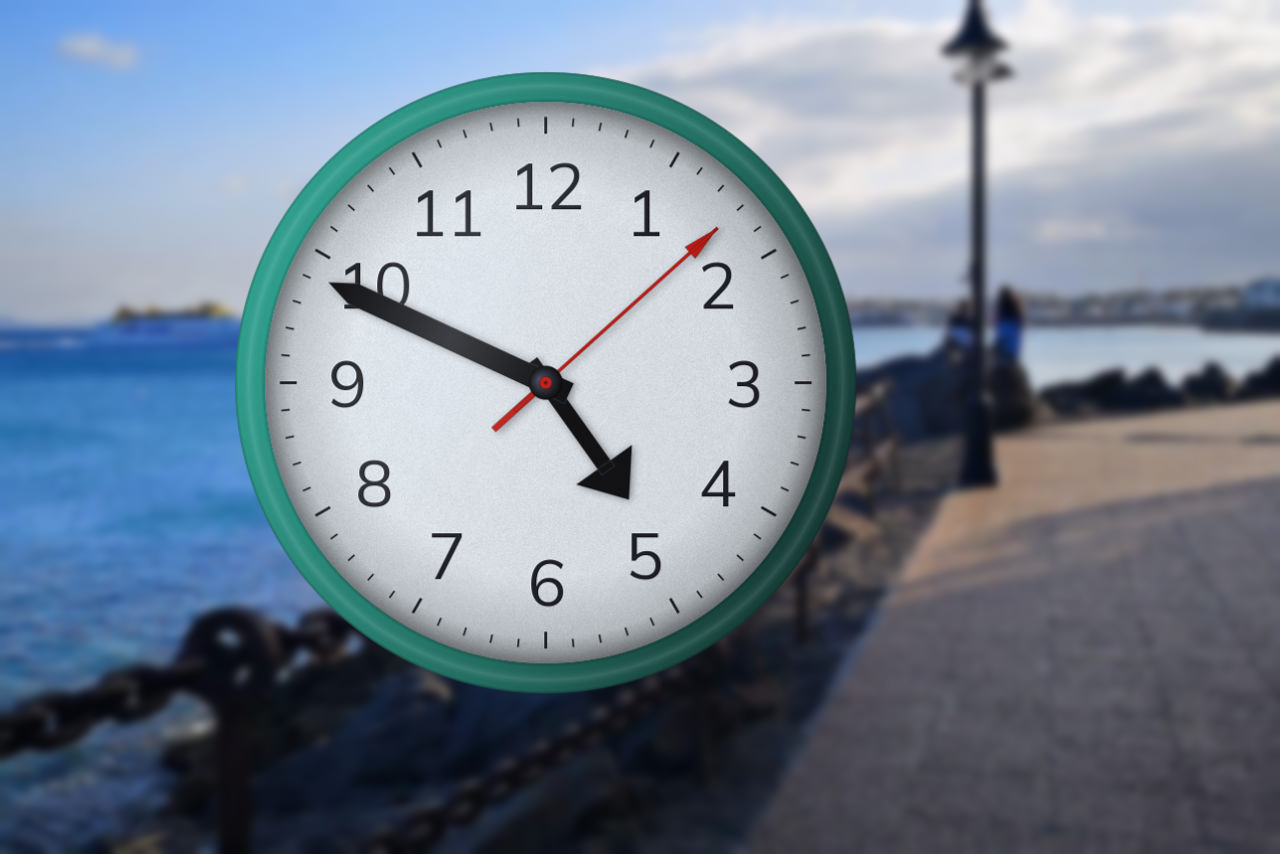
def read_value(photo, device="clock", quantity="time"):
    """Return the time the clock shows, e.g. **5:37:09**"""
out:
**4:49:08**
